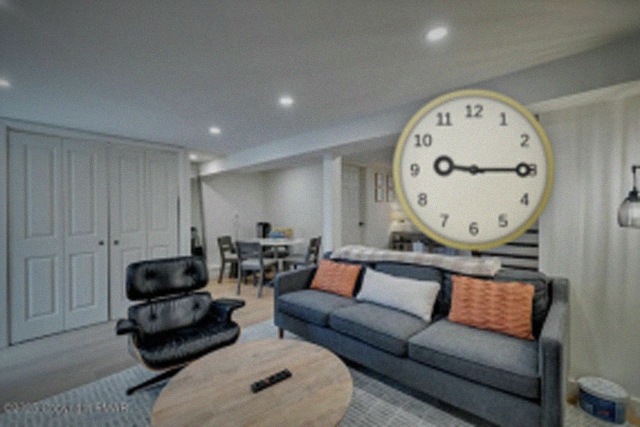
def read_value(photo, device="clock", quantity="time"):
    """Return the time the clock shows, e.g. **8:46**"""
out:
**9:15**
